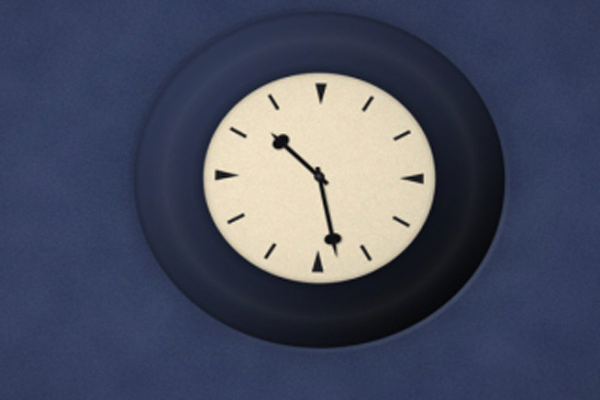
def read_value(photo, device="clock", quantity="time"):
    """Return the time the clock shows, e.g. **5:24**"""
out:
**10:28**
